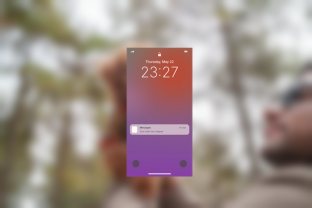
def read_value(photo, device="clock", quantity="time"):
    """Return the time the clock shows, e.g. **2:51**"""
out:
**23:27**
